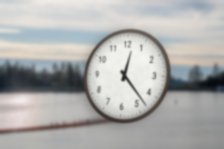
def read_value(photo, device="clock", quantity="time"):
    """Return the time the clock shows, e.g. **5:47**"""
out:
**12:23**
